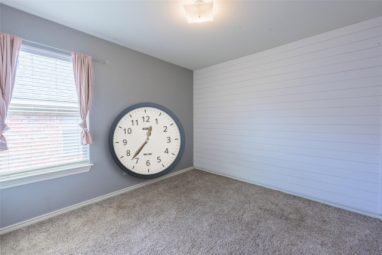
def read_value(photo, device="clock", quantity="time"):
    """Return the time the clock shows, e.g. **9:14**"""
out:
**12:37**
